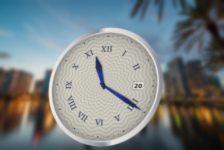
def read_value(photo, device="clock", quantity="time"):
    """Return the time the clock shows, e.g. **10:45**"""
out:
**11:20**
